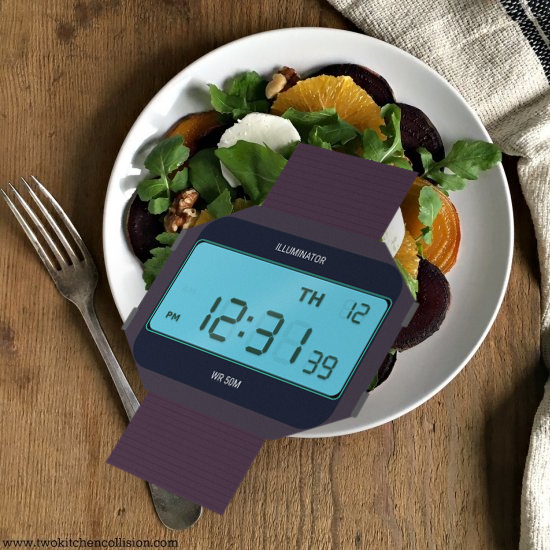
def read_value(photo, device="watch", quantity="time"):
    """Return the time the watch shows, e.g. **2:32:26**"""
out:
**12:31:39**
